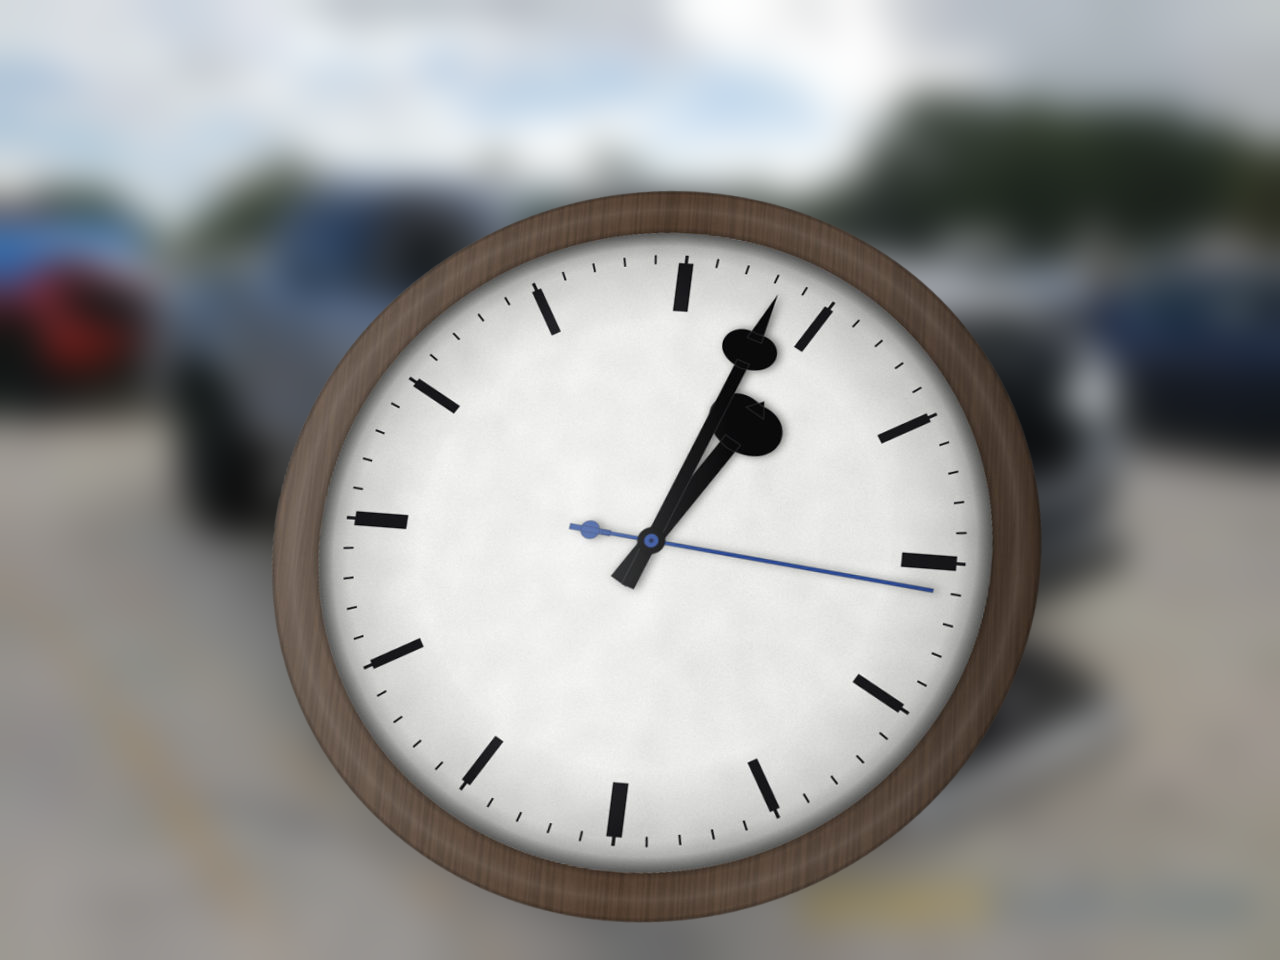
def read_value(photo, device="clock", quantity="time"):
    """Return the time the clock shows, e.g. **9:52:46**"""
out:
**1:03:16**
